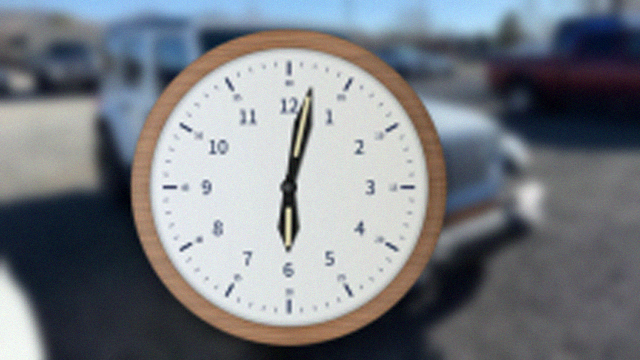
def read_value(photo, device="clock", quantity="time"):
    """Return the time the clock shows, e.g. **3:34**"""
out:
**6:02**
